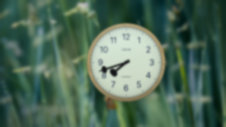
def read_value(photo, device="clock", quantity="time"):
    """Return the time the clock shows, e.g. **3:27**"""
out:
**7:42**
